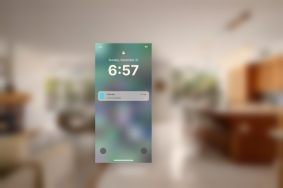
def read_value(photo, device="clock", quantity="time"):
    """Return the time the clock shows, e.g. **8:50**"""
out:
**6:57**
